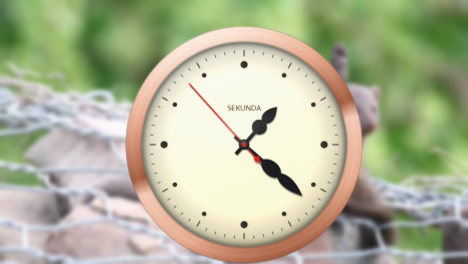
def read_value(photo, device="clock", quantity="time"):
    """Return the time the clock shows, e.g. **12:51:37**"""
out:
**1:21:53**
